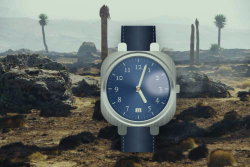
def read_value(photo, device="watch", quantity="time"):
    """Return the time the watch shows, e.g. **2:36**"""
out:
**5:03**
